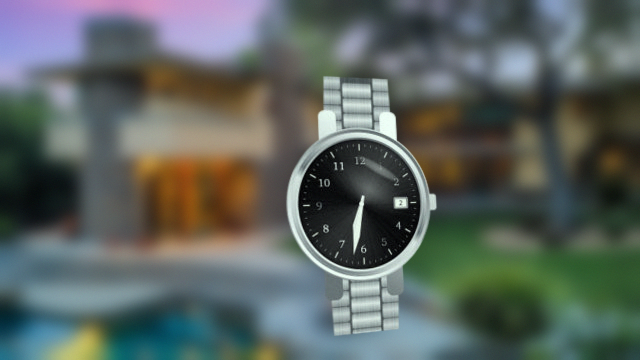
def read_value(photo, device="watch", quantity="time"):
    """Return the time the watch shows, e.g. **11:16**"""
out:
**6:32**
